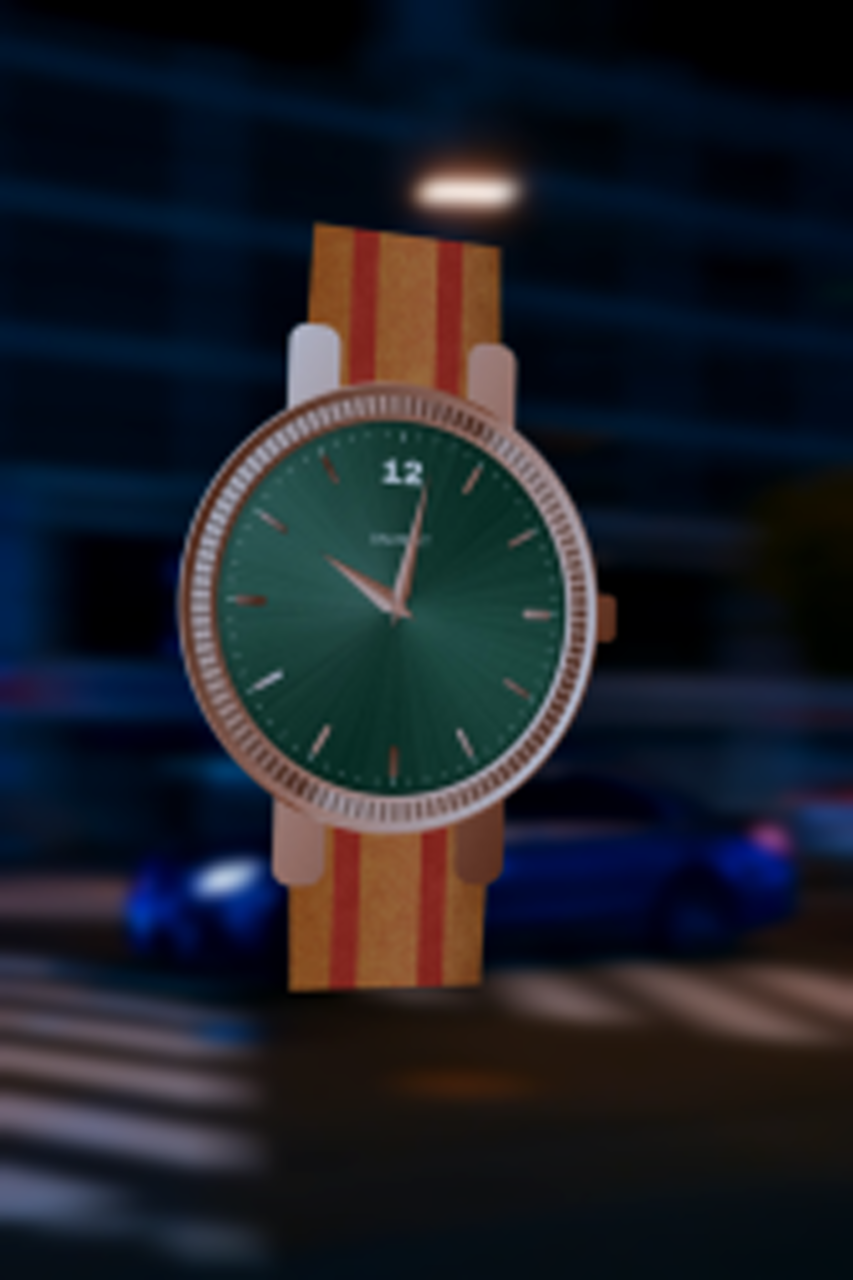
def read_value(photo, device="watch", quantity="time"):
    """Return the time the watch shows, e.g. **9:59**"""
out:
**10:02**
